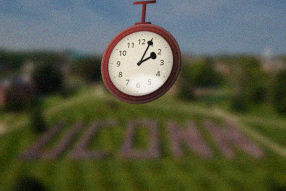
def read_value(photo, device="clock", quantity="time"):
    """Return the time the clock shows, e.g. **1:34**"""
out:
**2:04**
